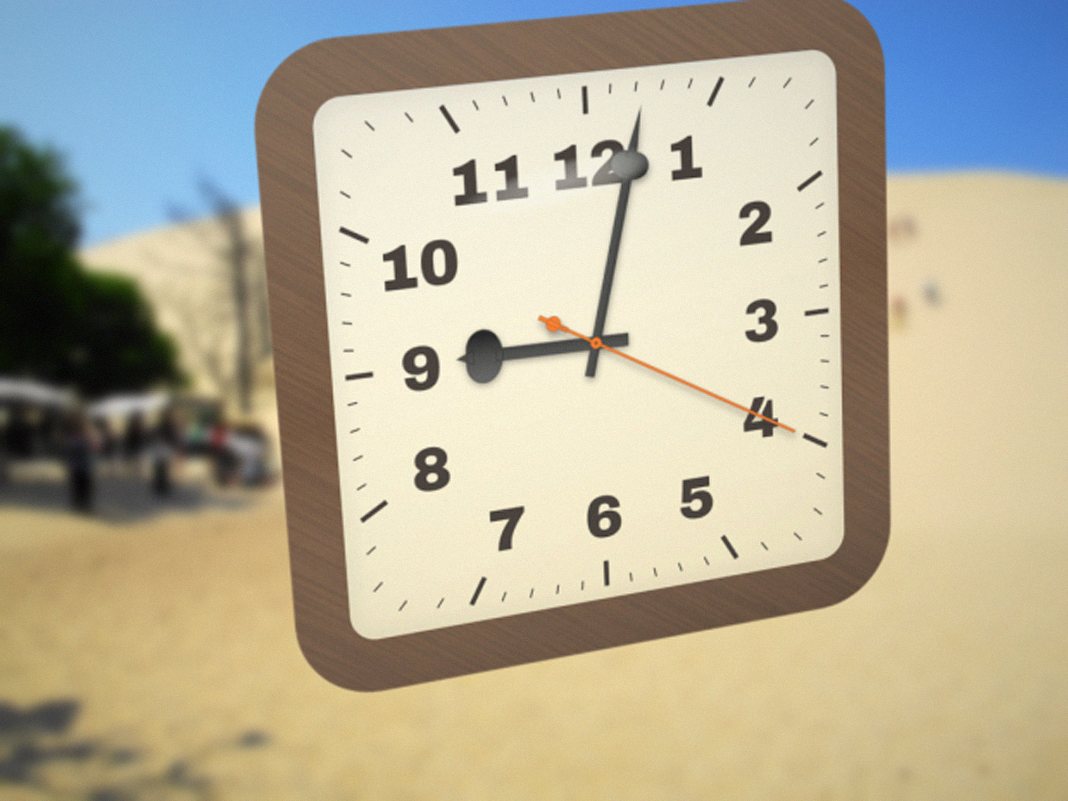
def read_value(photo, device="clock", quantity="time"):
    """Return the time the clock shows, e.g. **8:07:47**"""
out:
**9:02:20**
